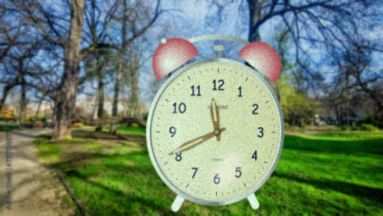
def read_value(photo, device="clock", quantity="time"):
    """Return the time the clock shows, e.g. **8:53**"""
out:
**11:41**
